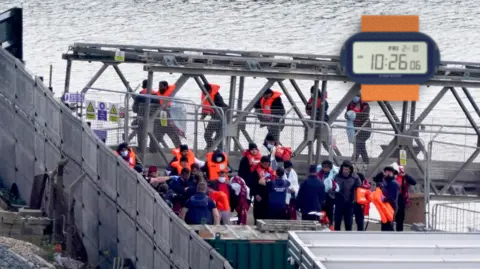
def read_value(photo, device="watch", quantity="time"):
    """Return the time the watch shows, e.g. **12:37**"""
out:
**10:26**
